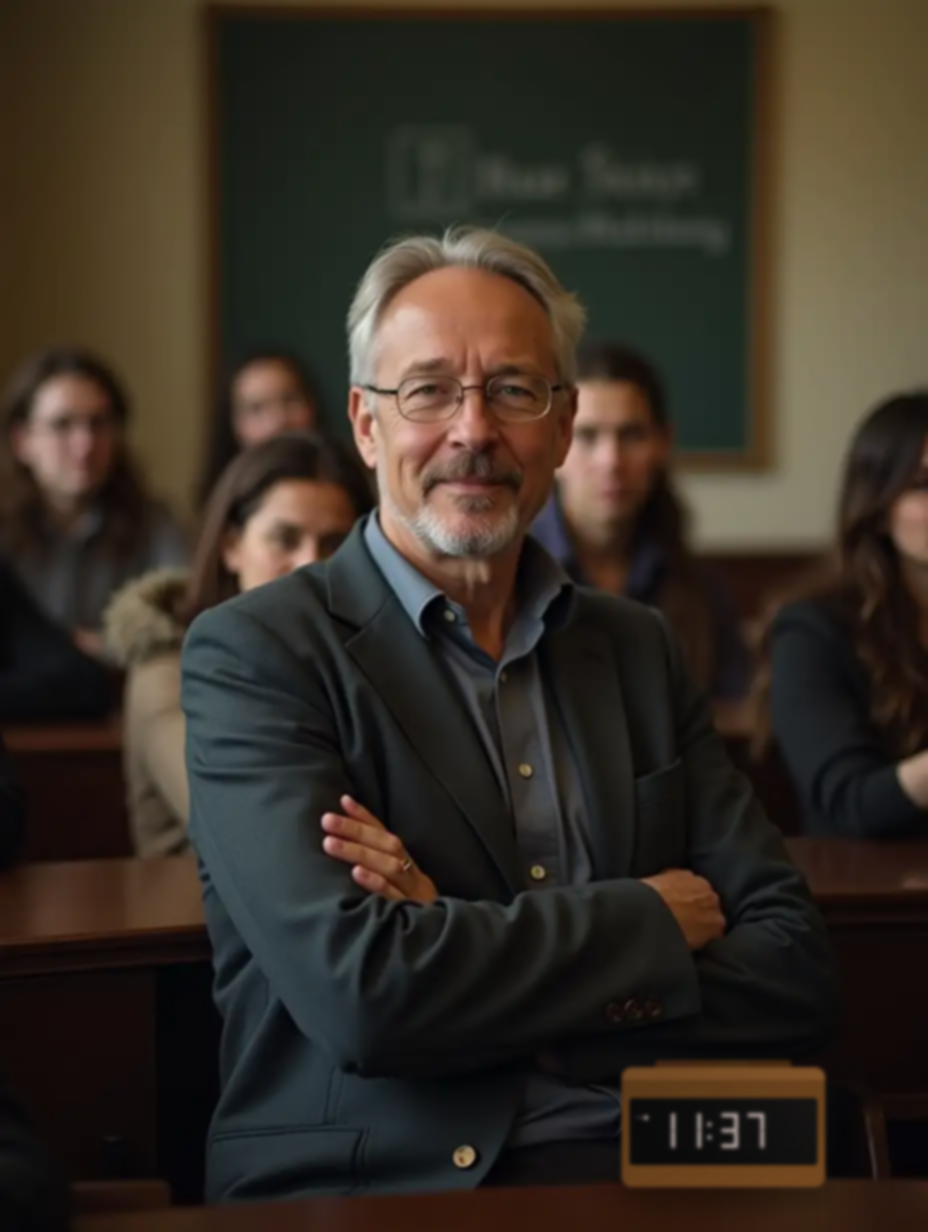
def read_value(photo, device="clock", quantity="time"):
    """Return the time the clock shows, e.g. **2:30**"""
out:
**11:37**
